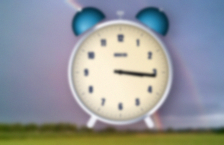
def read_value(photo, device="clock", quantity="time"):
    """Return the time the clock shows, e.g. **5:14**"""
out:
**3:16**
